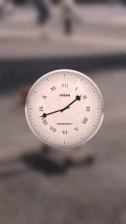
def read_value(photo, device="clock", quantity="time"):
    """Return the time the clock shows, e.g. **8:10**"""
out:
**1:42**
